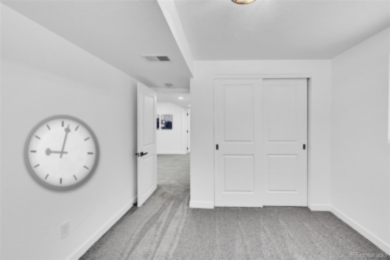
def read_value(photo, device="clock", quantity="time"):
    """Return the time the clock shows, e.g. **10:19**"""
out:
**9:02**
